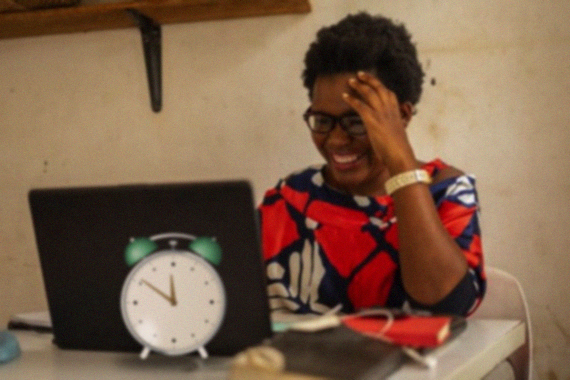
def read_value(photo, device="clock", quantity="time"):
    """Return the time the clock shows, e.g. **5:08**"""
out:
**11:51**
